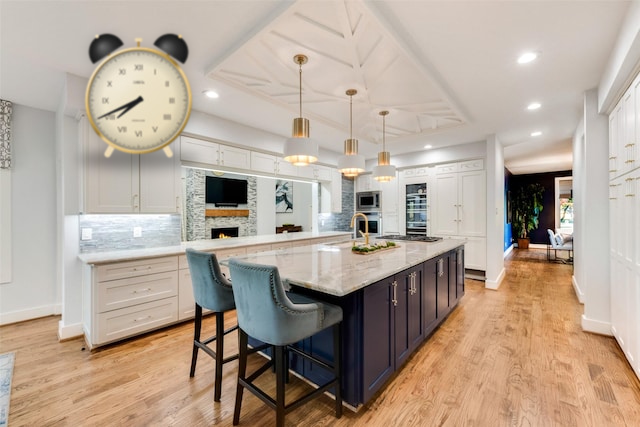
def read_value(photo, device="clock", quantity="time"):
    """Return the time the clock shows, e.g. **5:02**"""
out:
**7:41**
